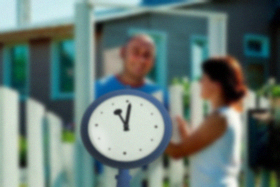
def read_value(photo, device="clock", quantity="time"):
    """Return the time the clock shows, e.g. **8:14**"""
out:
**11:01**
